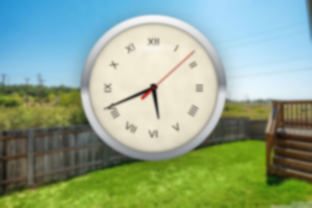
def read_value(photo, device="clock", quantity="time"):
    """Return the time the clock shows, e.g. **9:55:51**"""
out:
**5:41:08**
